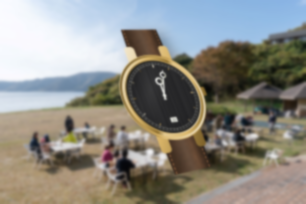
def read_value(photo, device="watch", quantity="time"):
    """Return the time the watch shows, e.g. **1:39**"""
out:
**12:03**
